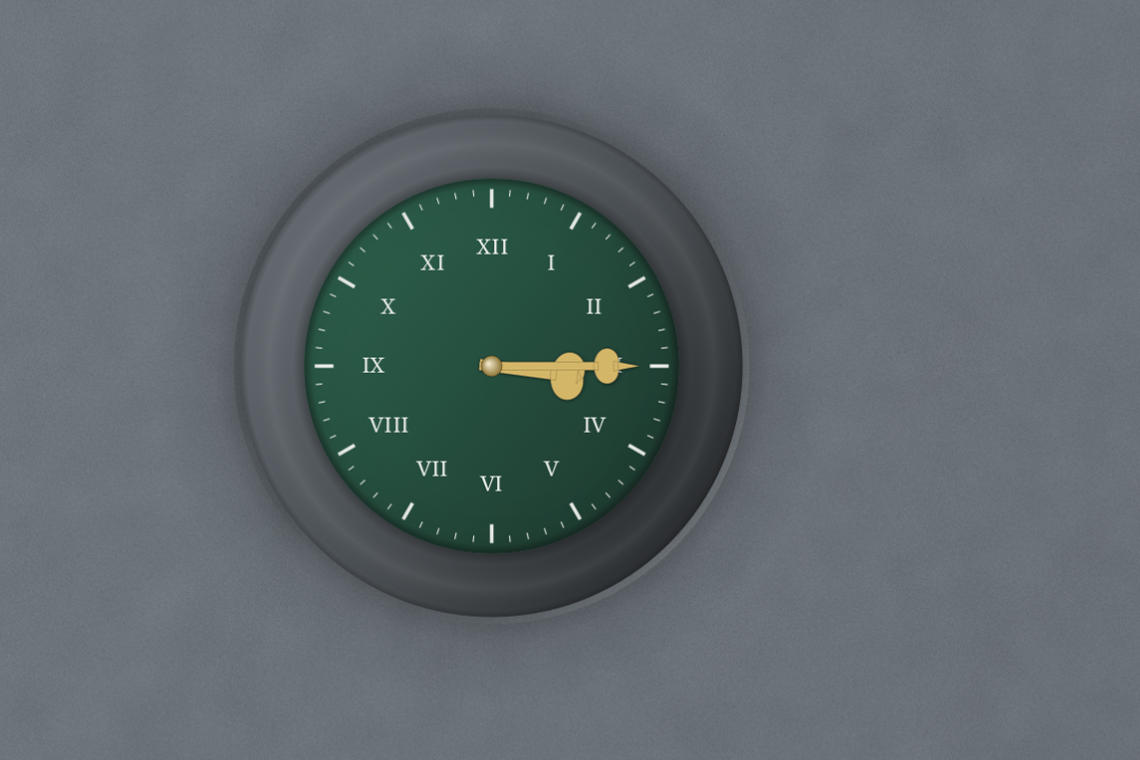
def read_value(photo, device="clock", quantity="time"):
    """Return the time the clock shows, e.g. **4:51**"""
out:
**3:15**
